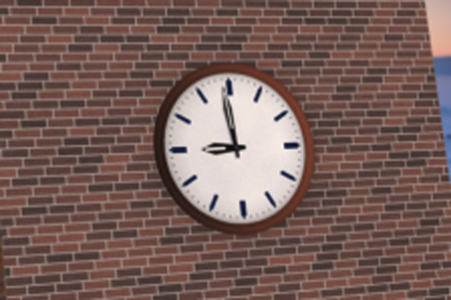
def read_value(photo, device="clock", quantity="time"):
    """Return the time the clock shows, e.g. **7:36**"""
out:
**8:59**
